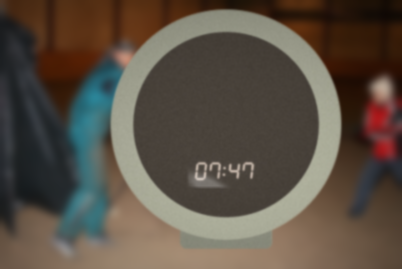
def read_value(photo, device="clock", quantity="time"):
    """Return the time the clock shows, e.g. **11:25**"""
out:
**7:47**
